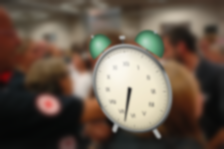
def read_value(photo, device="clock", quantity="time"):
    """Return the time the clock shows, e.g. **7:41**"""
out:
**6:33**
